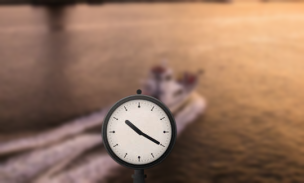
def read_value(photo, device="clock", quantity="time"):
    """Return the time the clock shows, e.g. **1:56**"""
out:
**10:20**
